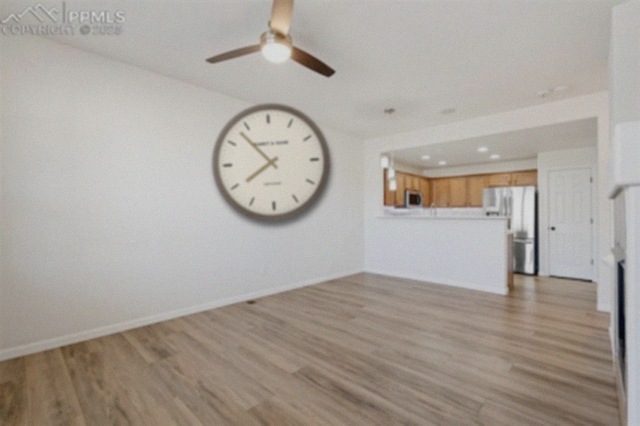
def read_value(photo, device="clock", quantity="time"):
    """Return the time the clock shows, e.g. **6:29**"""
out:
**7:53**
